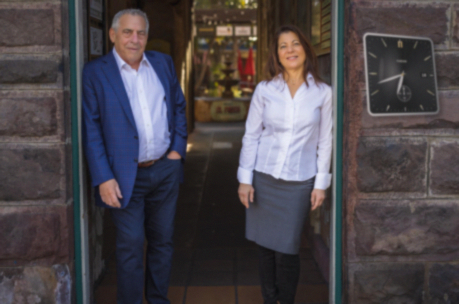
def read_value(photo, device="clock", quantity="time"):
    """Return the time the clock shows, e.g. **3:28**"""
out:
**6:42**
